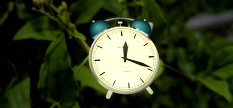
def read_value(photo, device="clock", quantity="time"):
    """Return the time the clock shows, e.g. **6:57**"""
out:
**12:19**
